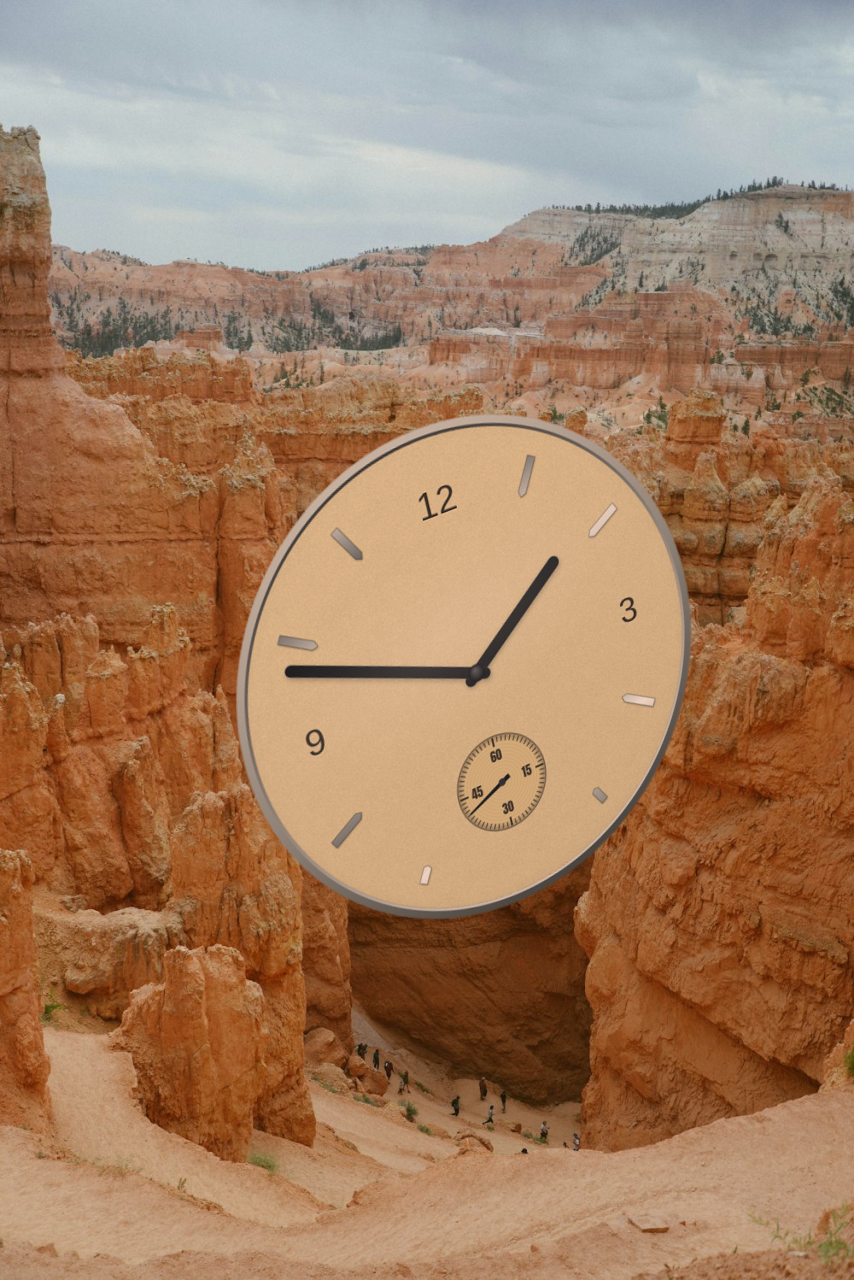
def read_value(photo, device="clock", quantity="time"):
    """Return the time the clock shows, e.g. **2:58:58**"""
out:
**1:48:41**
